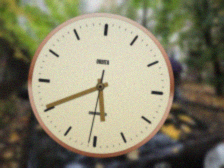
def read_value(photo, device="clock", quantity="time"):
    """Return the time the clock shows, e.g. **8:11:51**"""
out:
**5:40:31**
